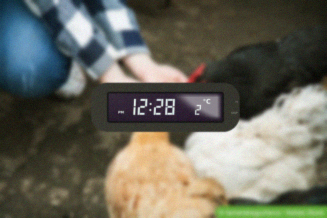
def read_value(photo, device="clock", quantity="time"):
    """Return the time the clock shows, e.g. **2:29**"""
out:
**12:28**
